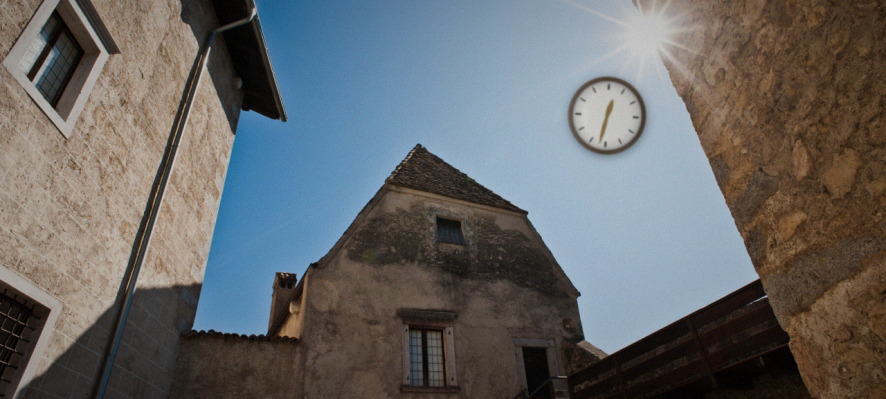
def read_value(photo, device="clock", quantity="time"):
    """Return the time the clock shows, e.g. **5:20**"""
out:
**12:32**
